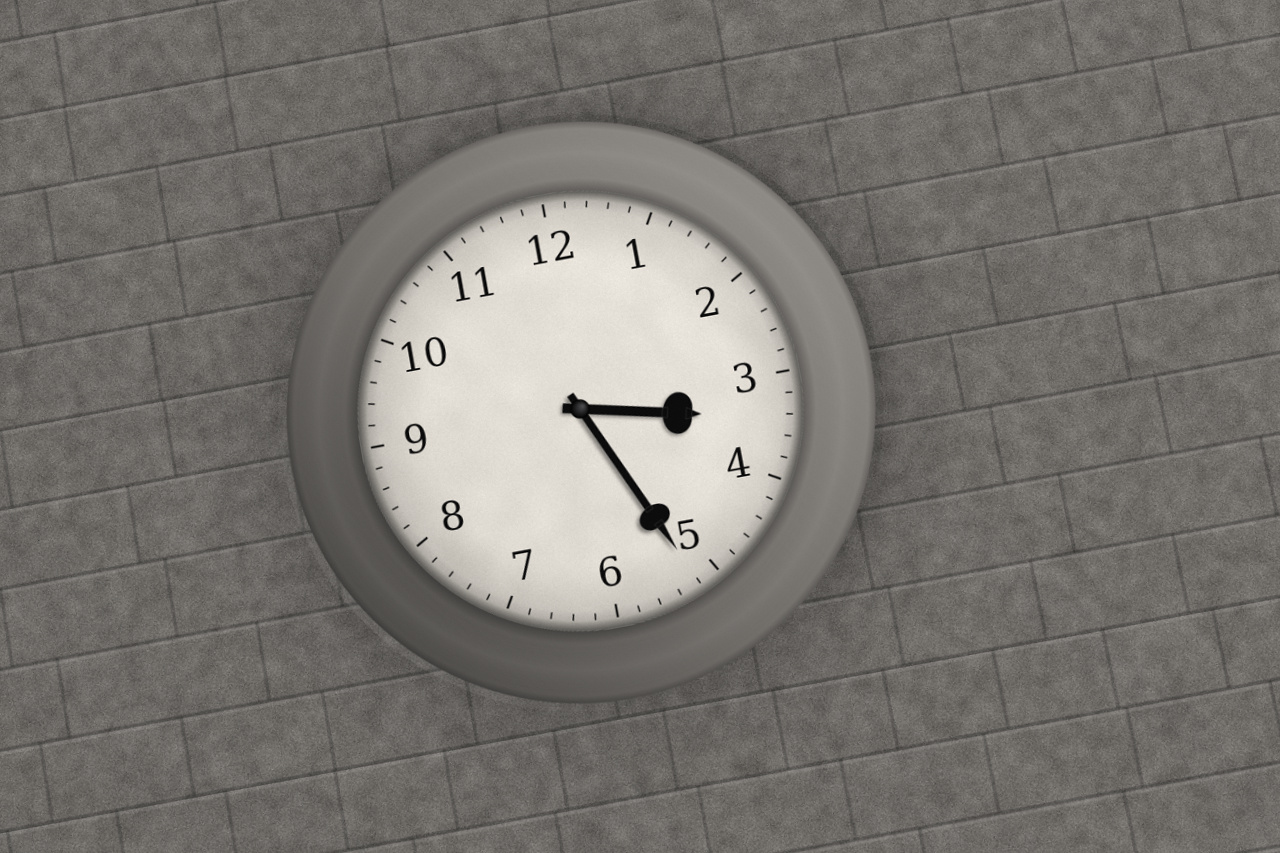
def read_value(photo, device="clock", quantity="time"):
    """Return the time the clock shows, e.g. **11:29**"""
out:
**3:26**
